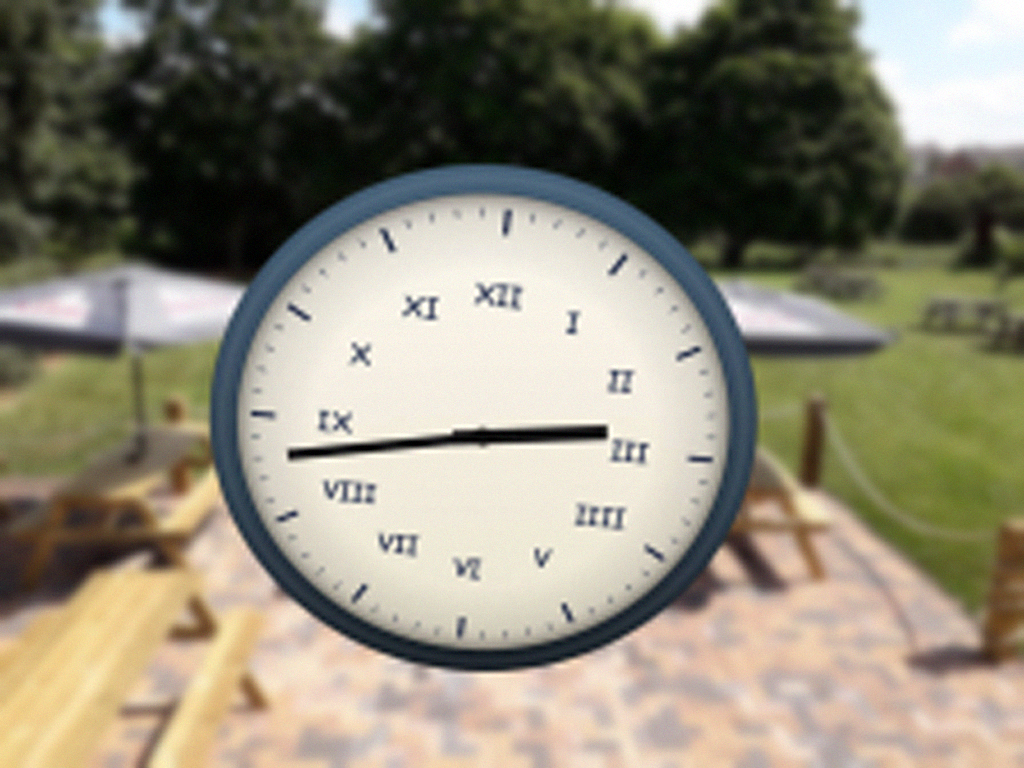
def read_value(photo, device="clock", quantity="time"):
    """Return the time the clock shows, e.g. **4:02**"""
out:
**2:43**
